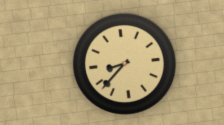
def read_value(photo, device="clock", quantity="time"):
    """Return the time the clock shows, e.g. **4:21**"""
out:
**8:38**
